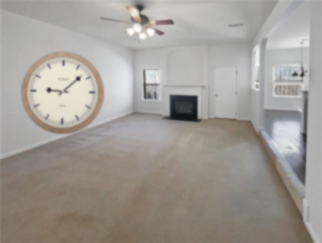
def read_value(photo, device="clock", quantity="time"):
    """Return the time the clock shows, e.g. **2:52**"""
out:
**9:08**
